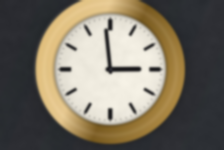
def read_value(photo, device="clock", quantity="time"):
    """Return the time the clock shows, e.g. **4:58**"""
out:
**2:59**
